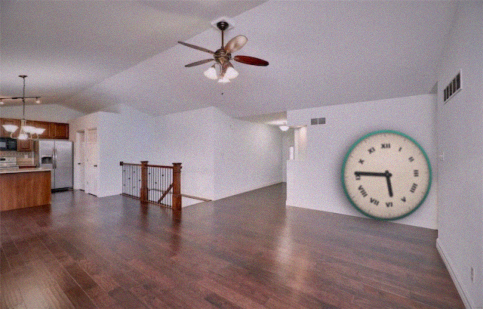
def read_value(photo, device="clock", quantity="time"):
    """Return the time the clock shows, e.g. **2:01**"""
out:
**5:46**
